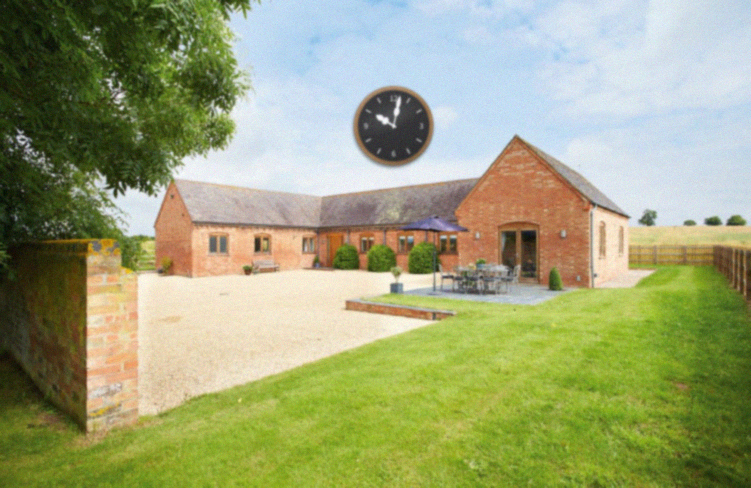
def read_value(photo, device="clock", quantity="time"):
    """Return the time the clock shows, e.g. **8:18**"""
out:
**10:02**
